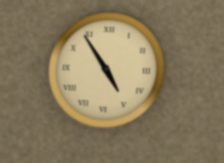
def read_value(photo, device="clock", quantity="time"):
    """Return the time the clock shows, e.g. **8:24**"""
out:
**4:54**
